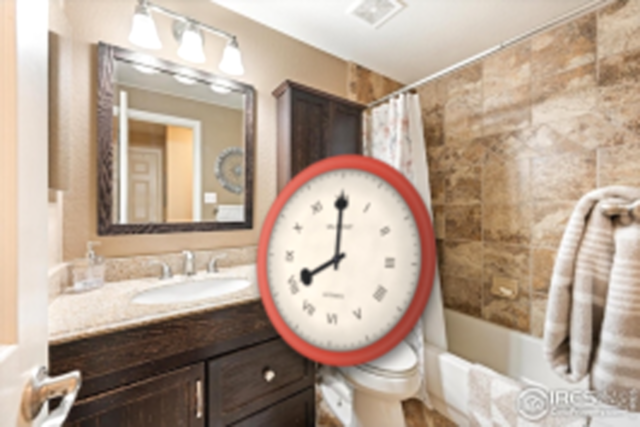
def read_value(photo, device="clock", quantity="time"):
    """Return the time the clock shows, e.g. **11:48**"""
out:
**8:00**
